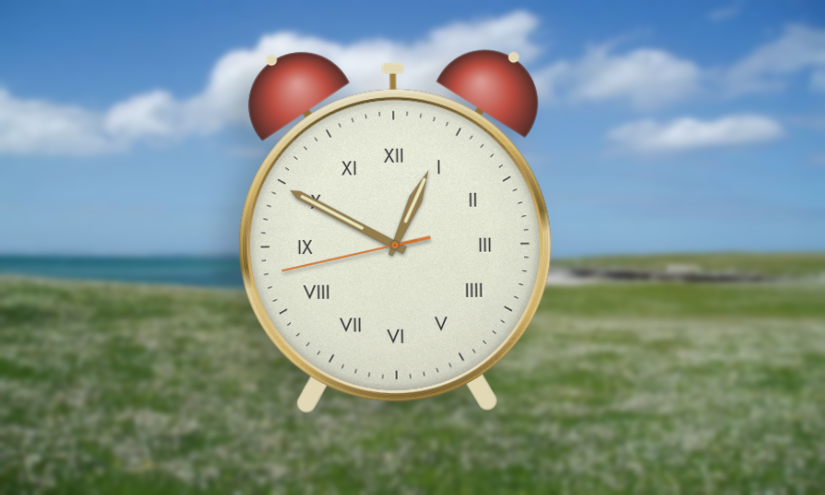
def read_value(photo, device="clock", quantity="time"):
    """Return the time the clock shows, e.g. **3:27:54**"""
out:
**12:49:43**
